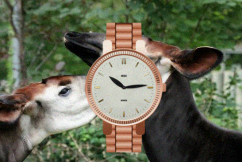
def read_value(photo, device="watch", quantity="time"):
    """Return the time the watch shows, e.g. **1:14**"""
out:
**10:14**
